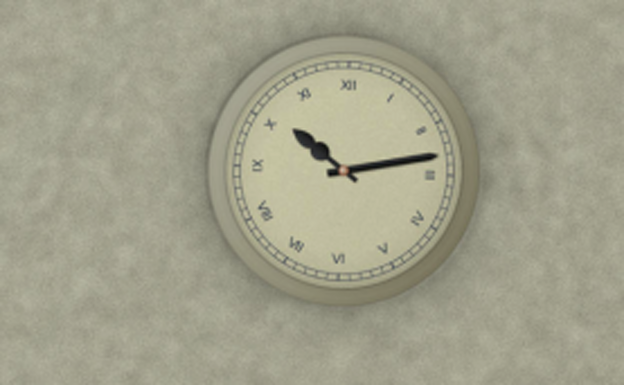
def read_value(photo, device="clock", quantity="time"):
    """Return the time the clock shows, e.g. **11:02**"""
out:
**10:13**
